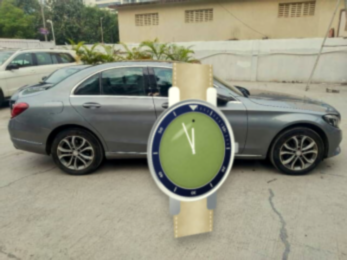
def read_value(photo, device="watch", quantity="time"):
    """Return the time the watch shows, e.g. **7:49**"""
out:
**11:56**
